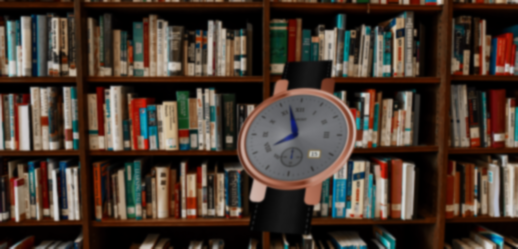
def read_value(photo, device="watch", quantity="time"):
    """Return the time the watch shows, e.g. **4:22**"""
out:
**7:57**
